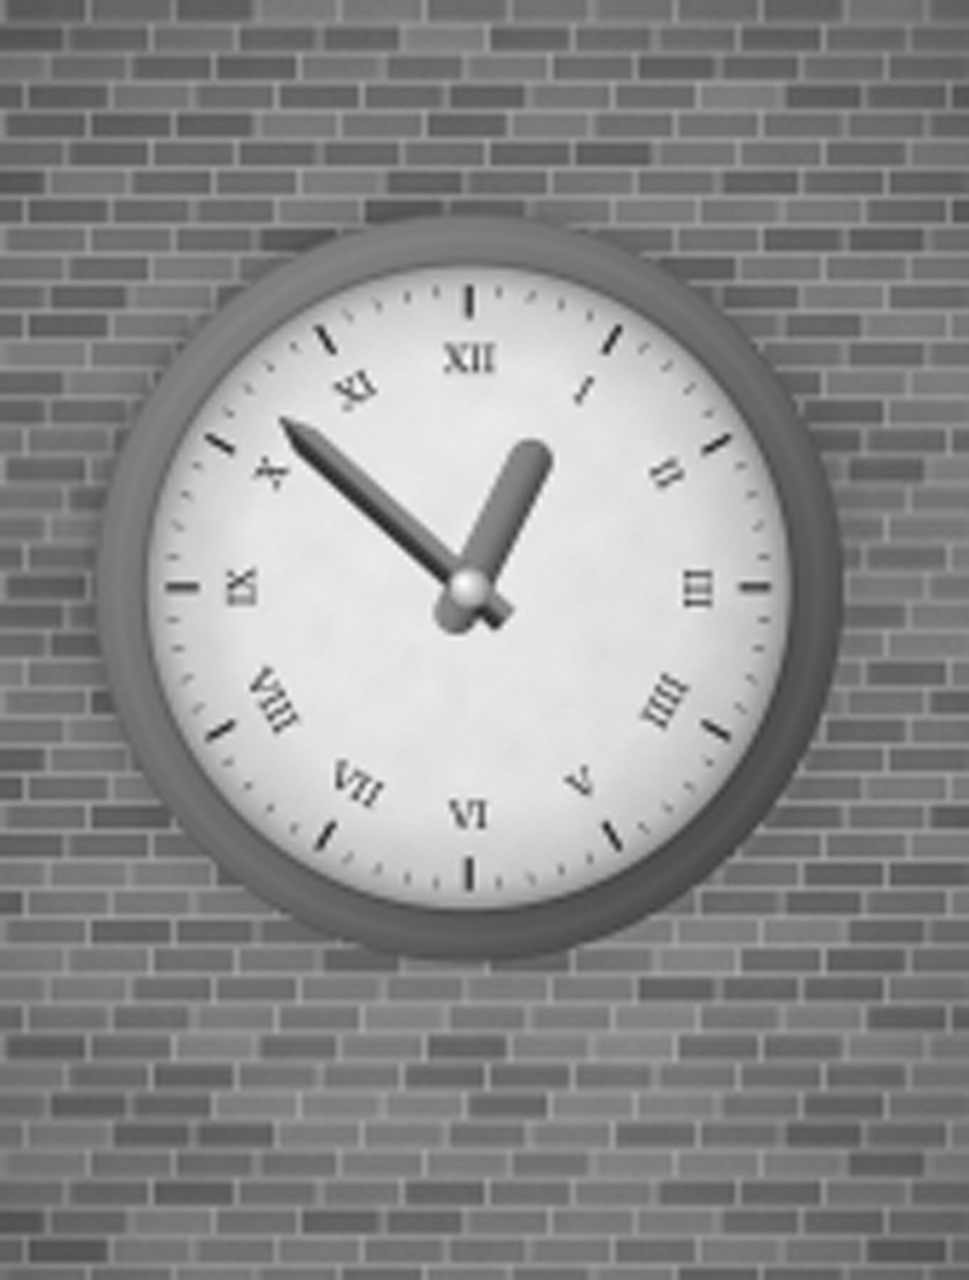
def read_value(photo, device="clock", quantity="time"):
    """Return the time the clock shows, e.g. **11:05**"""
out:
**12:52**
